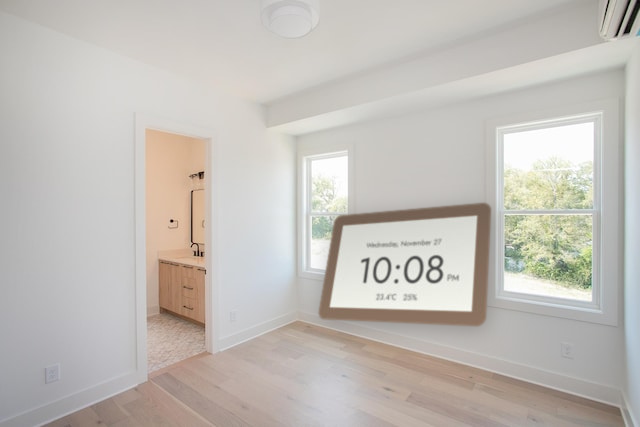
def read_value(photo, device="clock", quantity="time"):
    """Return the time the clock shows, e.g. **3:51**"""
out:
**10:08**
